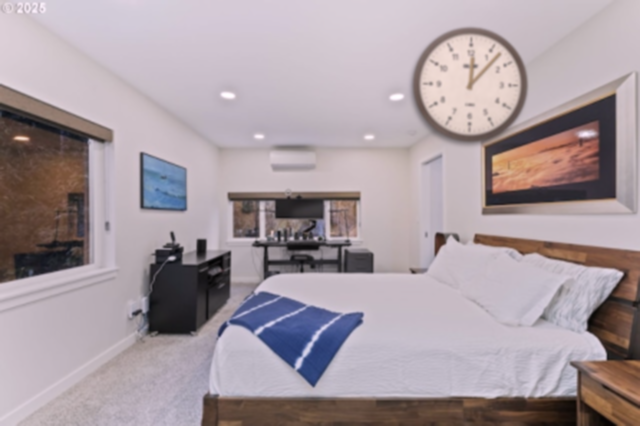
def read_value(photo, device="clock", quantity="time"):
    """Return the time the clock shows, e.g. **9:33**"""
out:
**12:07**
